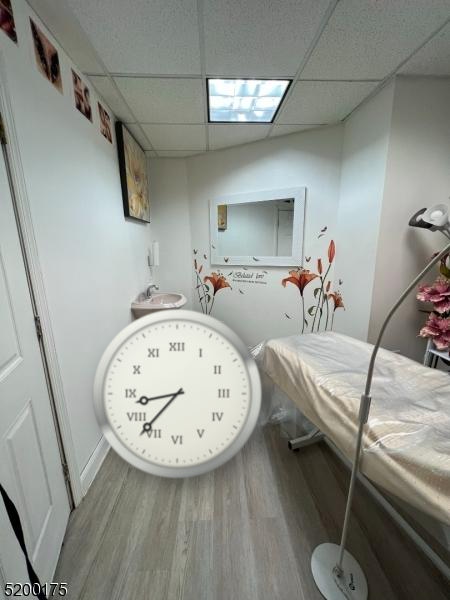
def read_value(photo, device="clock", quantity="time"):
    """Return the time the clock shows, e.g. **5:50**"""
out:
**8:37**
